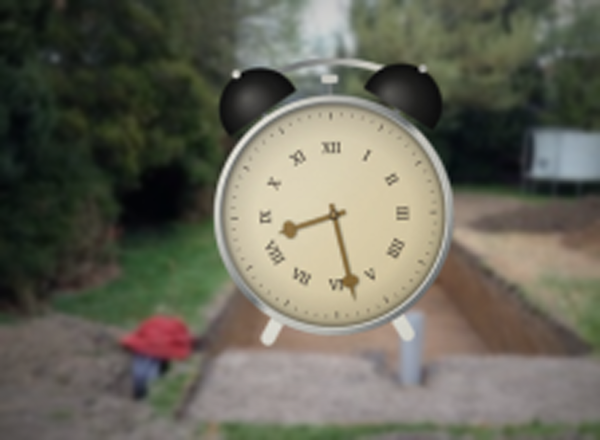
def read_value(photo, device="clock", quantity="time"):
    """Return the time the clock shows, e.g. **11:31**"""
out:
**8:28**
